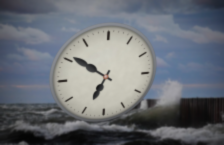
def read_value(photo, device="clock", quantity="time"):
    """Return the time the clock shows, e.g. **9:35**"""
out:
**6:51**
